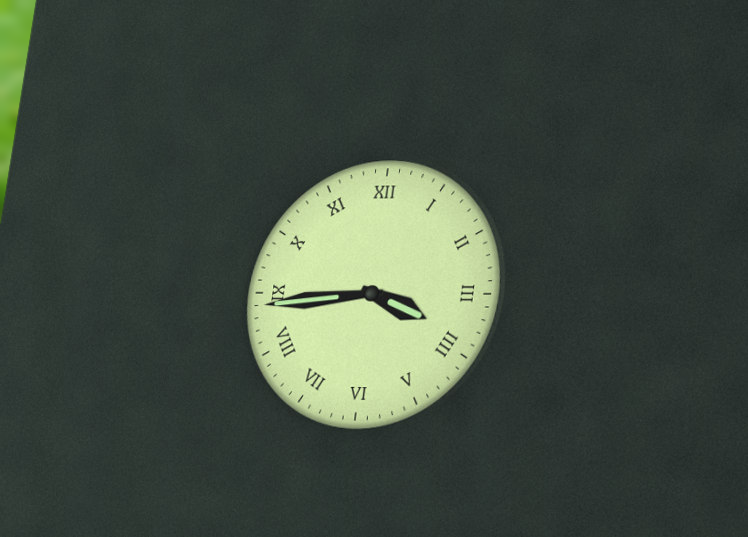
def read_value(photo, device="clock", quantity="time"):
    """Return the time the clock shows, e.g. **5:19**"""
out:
**3:44**
